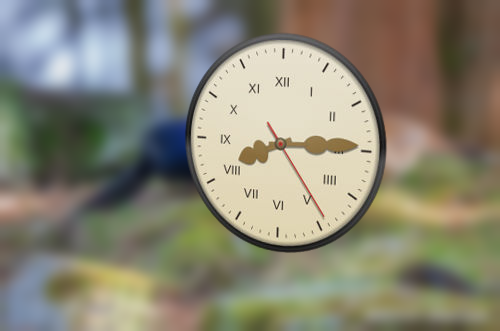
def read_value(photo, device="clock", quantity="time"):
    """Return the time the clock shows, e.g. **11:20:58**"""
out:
**8:14:24**
